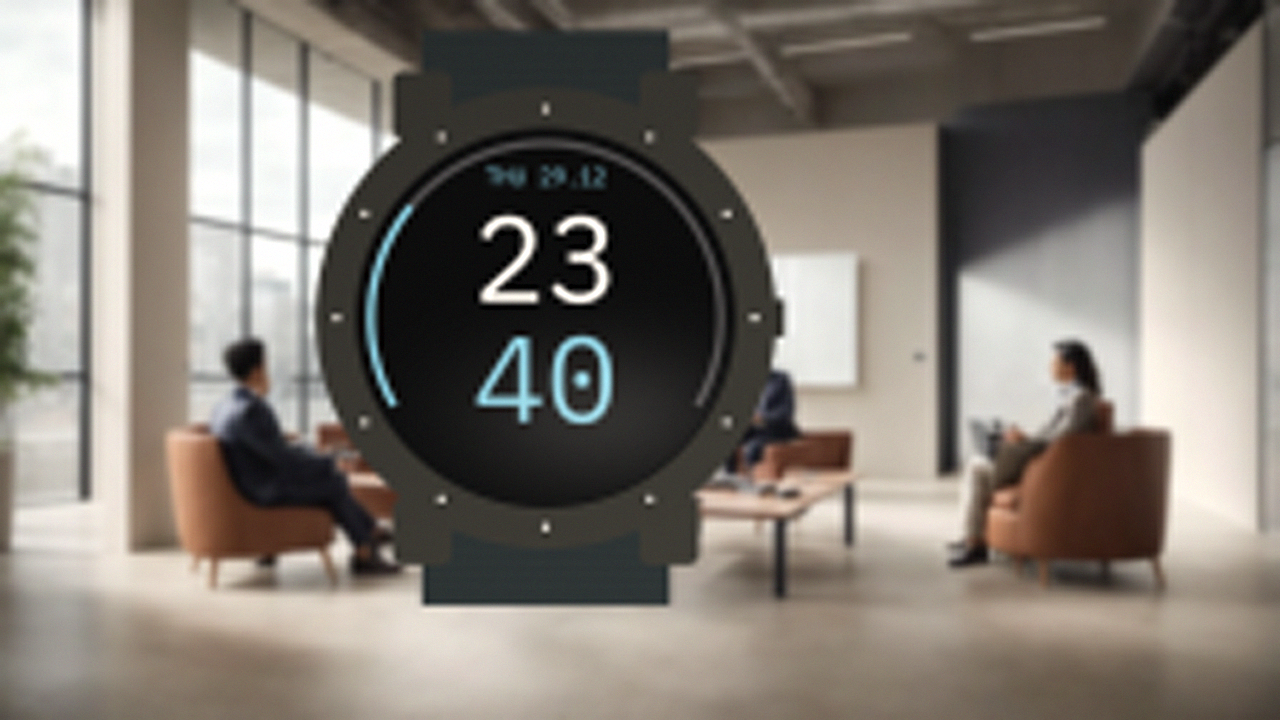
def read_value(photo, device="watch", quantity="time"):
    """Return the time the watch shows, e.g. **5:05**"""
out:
**23:40**
